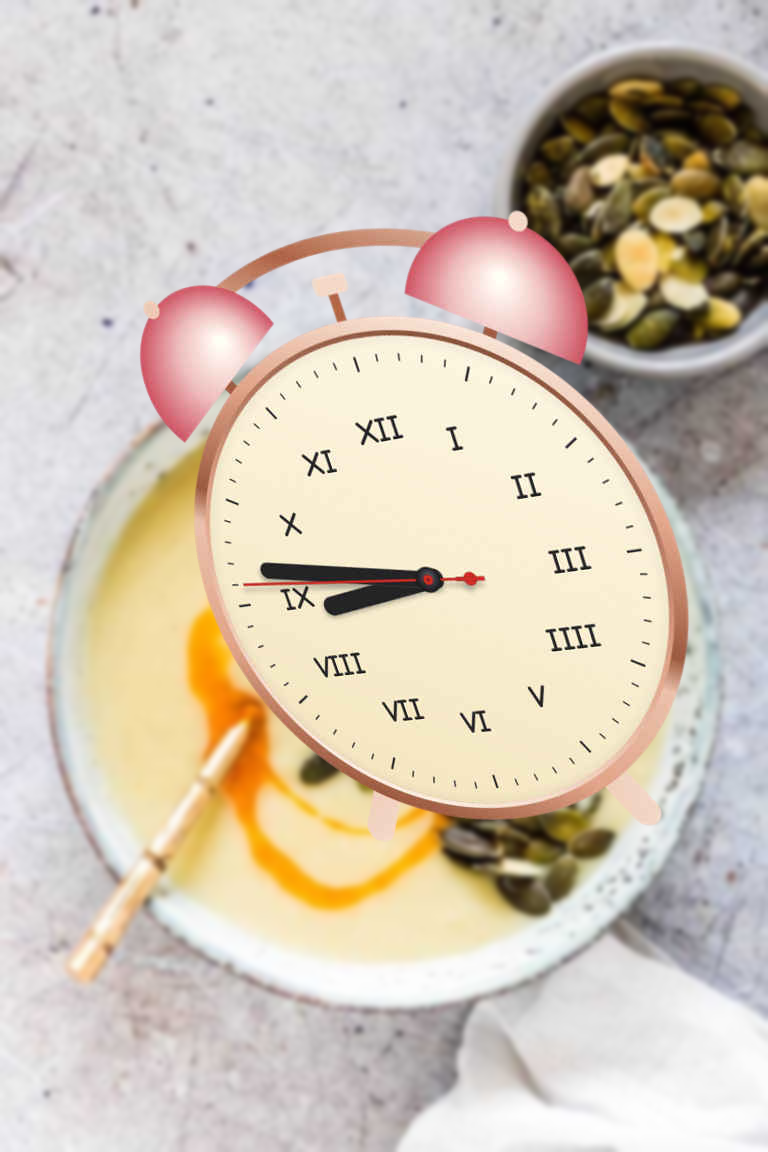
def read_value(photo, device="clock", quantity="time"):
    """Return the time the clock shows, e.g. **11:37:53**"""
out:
**8:46:46**
